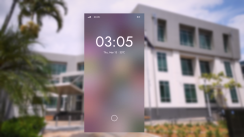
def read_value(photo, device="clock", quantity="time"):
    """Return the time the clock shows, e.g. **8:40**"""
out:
**3:05**
